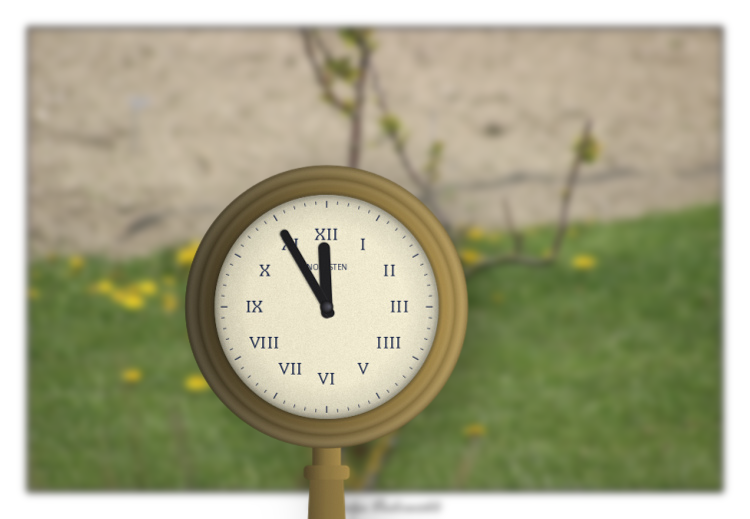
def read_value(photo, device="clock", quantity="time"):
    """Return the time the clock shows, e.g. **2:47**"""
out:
**11:55**
